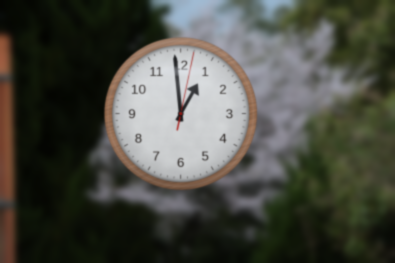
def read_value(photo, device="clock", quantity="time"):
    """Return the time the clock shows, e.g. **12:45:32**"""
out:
**12:59:02**
